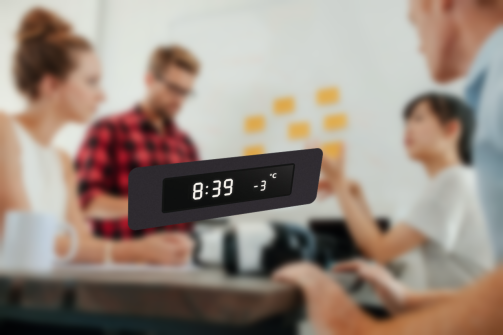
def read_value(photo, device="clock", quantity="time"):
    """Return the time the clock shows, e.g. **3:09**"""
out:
**8:39**
